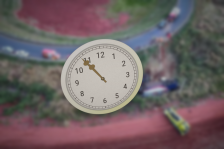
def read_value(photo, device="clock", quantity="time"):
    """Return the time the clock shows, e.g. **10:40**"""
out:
**10:54**
